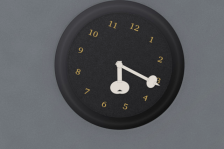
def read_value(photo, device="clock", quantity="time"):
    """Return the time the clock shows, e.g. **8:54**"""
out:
**5:16**
